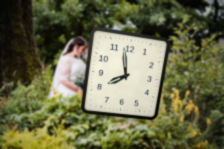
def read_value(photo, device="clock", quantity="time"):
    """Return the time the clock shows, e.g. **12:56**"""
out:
**7:58**
